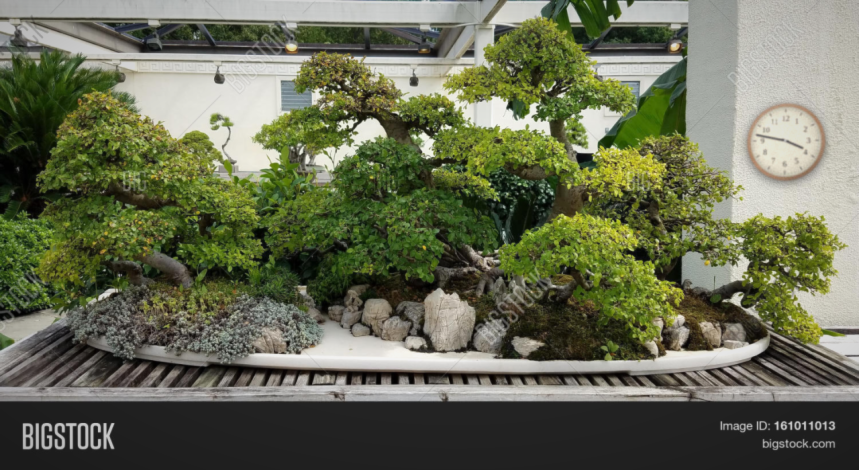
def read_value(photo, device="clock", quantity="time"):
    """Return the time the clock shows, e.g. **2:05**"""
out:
**3:47**
